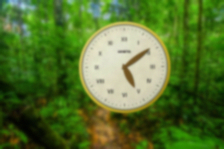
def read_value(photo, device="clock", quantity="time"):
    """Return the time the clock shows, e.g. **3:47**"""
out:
**5:09**
